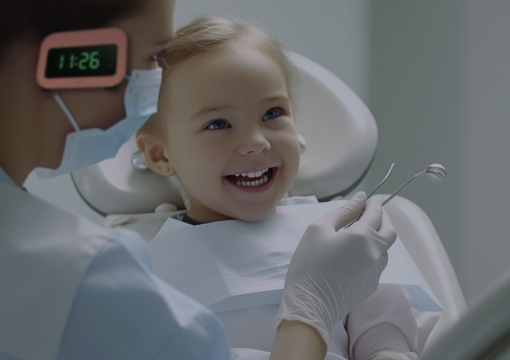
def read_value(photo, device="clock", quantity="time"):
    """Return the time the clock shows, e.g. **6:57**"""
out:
**11:26**
